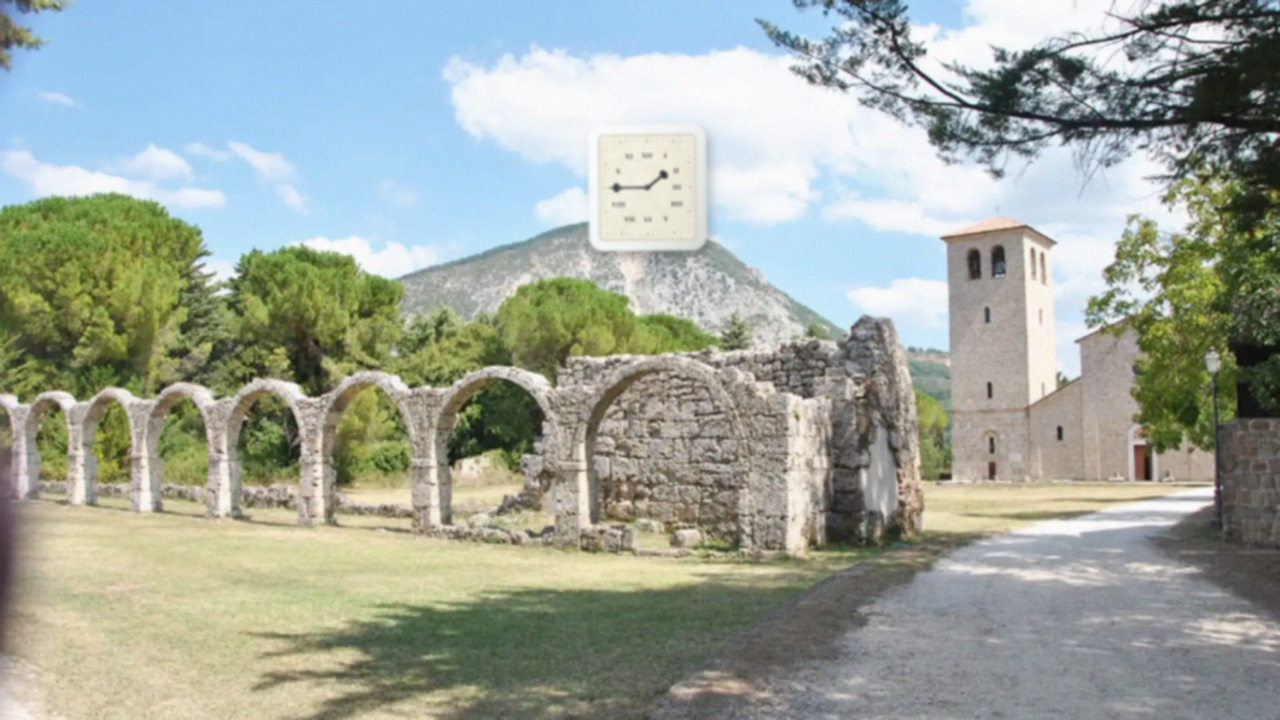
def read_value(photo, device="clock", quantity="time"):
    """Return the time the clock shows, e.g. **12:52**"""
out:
**1:45**
